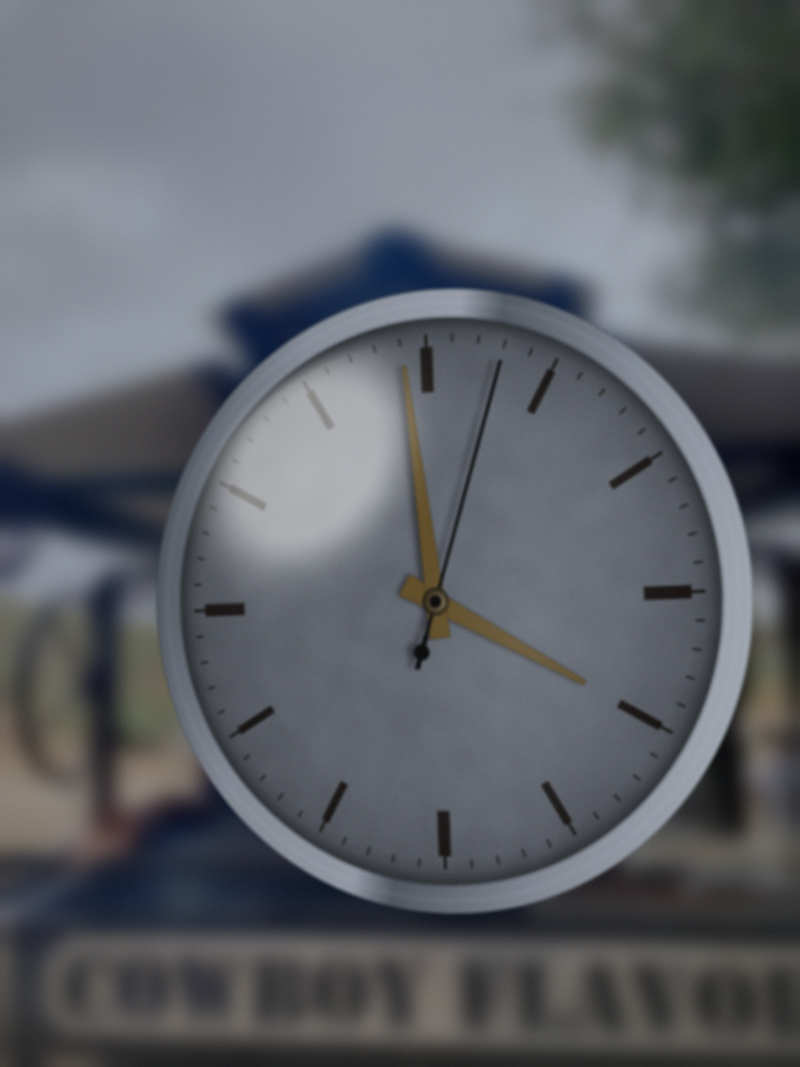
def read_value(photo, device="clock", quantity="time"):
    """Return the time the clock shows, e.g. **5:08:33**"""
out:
**3:59:03**
